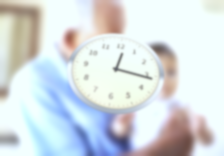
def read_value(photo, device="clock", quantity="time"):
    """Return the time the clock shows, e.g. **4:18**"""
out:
**12:16**
